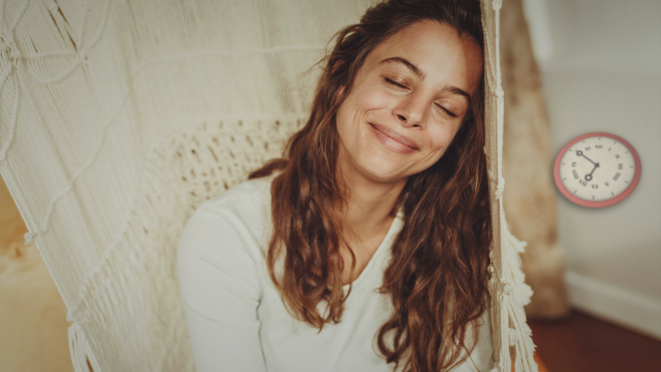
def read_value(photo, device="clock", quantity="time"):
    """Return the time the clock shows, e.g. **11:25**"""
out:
**6:51**
